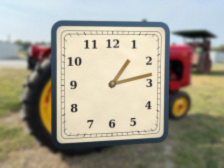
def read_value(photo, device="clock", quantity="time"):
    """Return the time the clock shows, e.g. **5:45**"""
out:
**1:13**
